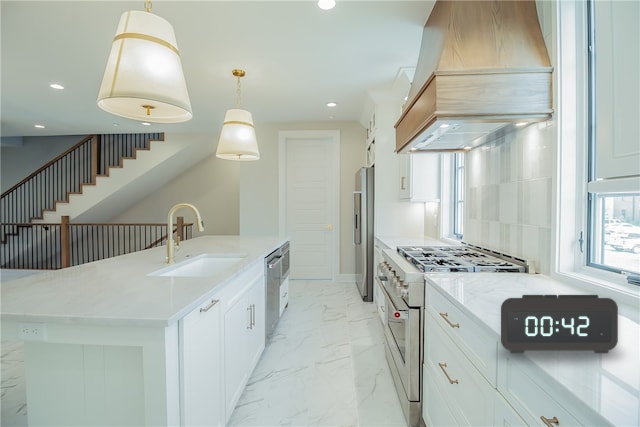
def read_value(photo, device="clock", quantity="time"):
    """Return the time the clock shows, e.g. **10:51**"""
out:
**0:42**
